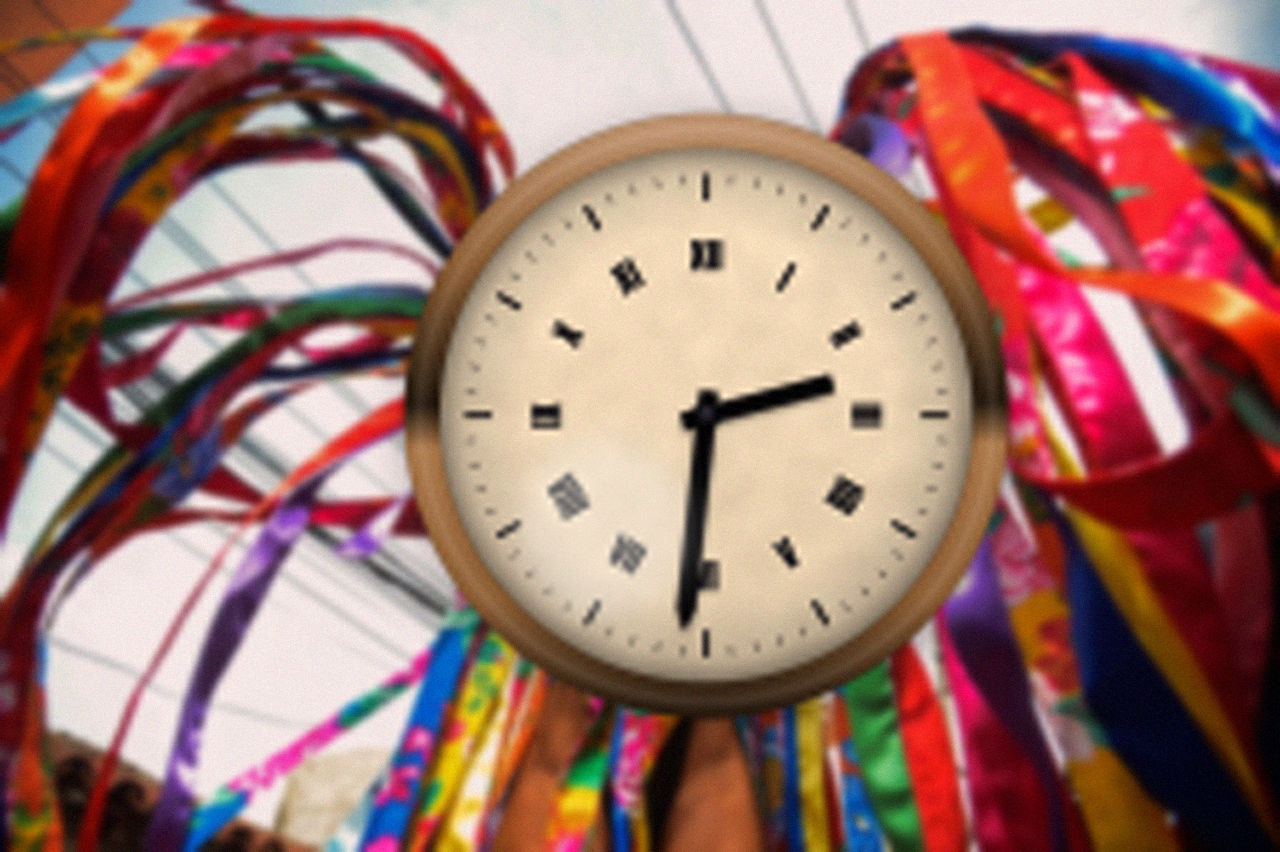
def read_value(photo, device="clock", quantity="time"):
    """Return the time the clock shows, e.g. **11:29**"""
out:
**2:31**
